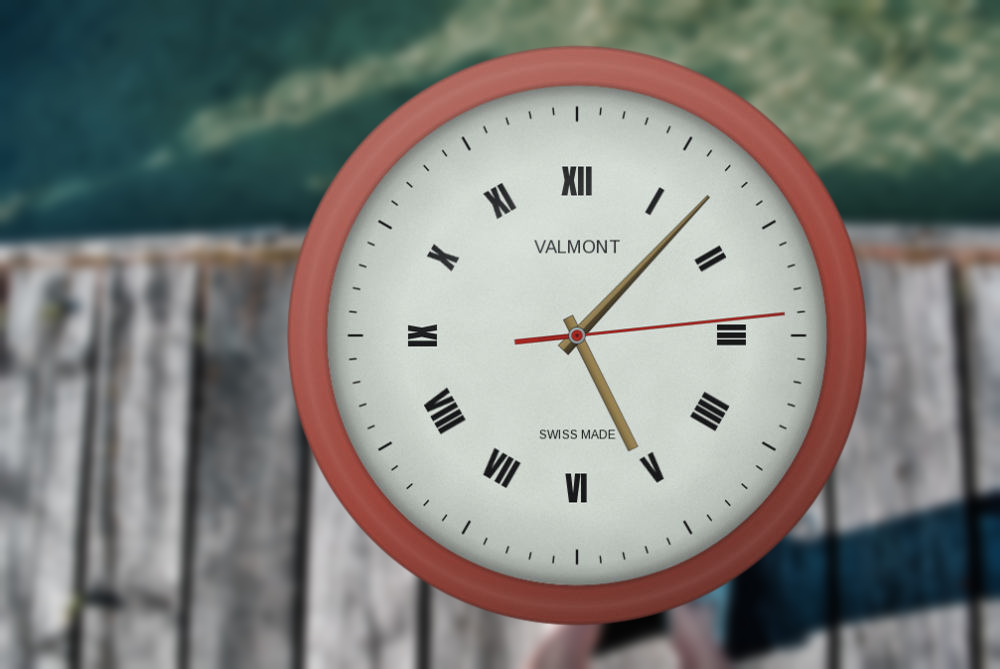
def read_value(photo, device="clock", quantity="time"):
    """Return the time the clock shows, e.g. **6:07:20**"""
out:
**5:07:14**
